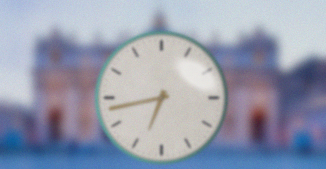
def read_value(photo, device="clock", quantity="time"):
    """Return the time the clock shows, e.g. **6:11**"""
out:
**6:43**
